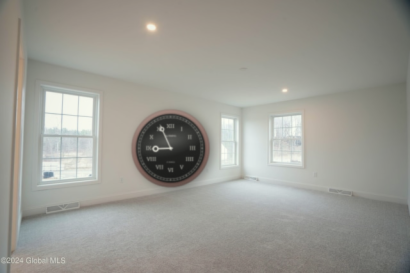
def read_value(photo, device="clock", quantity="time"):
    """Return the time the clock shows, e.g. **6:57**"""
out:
**8:56**
